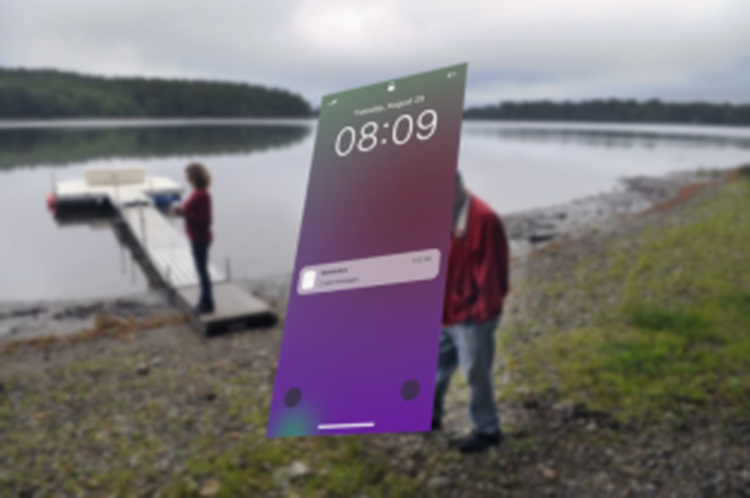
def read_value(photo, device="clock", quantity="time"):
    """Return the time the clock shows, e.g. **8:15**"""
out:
**8:09**
